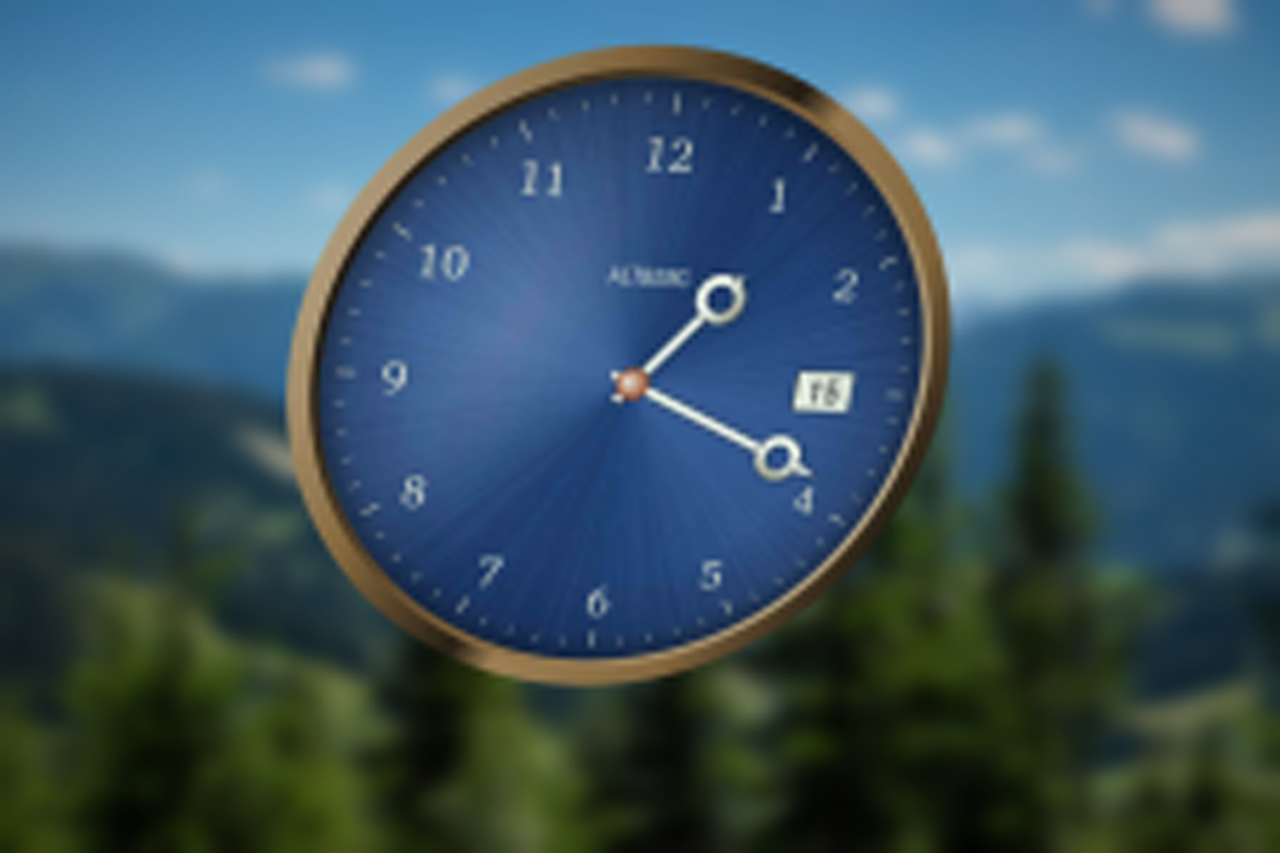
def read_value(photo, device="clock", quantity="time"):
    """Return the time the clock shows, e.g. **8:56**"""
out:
**1:19**
